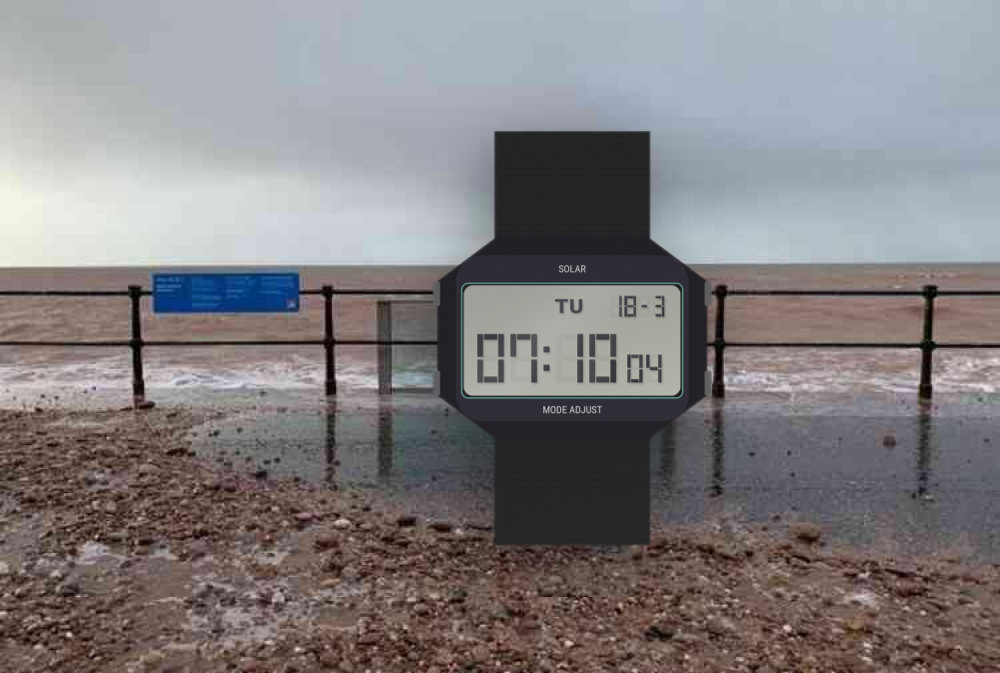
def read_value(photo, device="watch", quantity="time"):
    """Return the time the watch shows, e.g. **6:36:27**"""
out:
**7:10:04**
